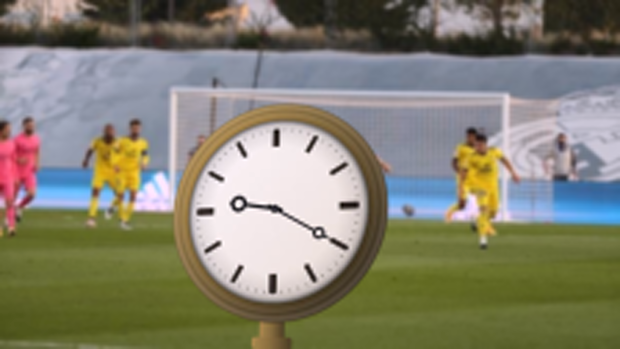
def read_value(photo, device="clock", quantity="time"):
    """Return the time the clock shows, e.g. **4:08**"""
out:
**9:20**
